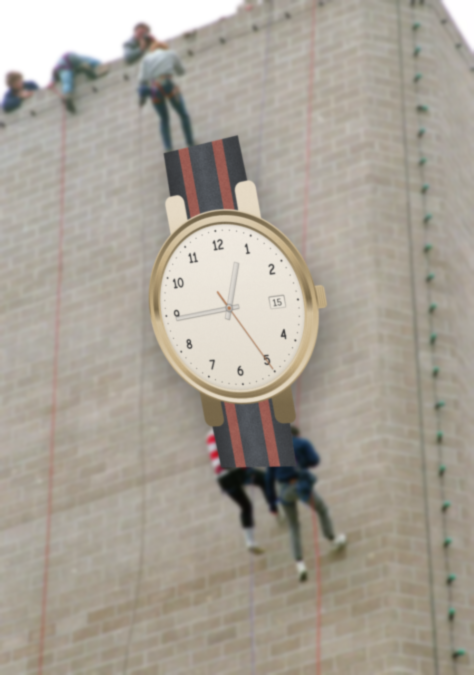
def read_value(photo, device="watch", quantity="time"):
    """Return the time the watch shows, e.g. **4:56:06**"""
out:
**12:44:25**
